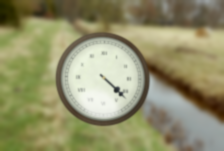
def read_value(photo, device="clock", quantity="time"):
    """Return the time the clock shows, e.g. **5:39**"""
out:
**4:22**
